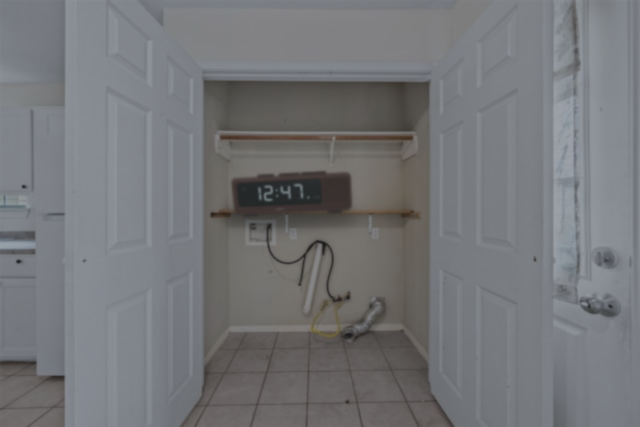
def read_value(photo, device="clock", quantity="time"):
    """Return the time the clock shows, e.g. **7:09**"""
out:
**12:47**
